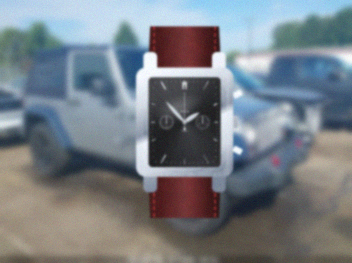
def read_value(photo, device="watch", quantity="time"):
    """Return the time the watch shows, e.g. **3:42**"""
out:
**1:53**
